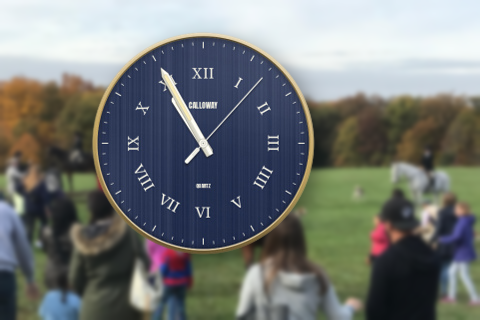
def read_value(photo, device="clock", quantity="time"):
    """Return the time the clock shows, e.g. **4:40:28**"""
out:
**10:55:07**
